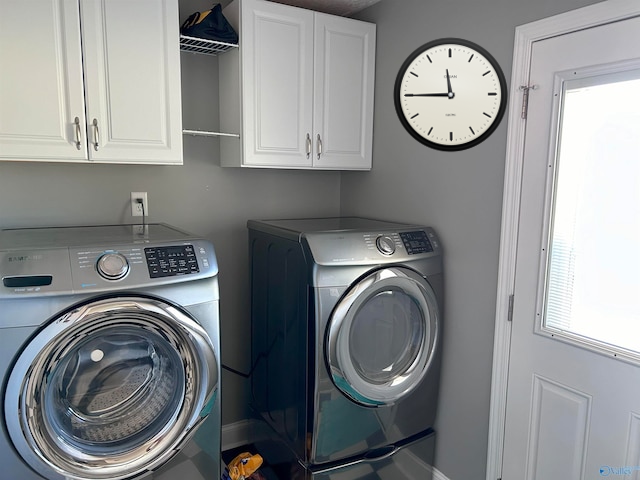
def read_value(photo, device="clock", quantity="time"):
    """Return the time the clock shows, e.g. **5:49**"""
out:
**11:45**
